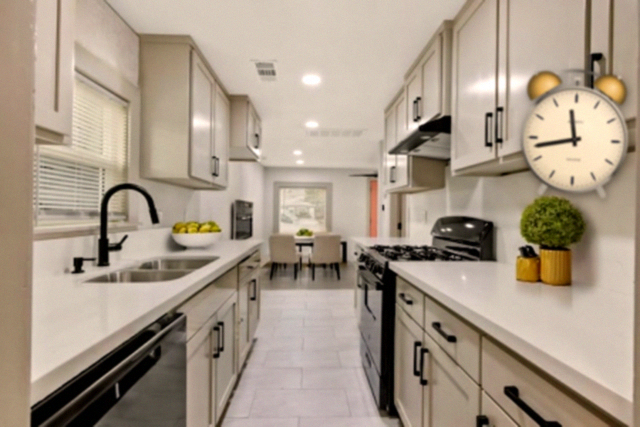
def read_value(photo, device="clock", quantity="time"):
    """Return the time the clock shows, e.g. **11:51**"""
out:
**11:43**
